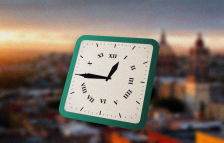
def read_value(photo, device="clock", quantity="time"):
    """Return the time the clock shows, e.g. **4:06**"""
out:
**12:45**
